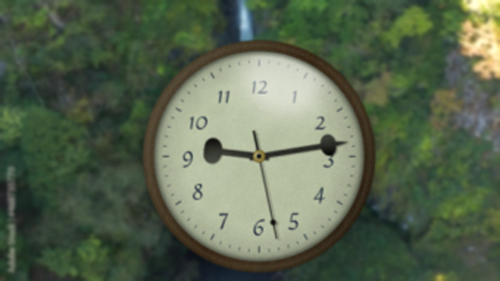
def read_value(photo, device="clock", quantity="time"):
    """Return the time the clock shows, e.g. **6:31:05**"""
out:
**9:13:28**
